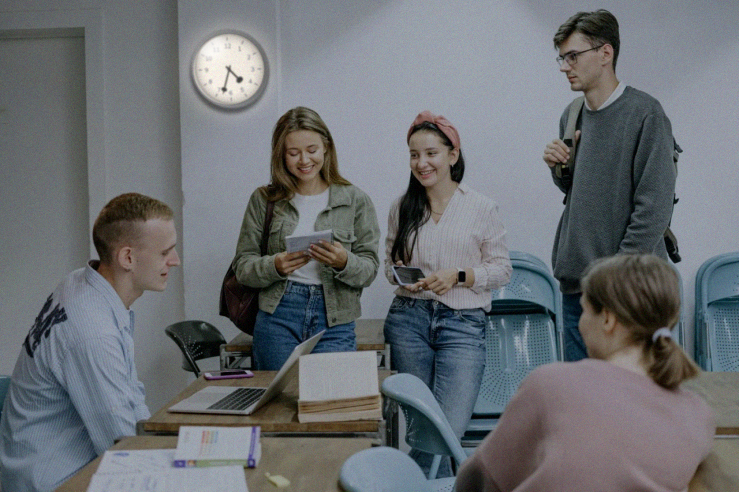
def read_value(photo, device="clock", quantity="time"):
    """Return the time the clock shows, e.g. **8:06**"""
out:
**4:33**
